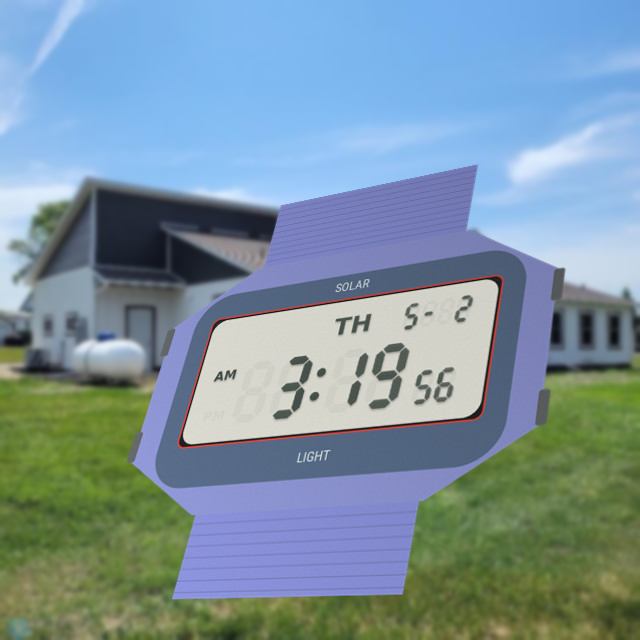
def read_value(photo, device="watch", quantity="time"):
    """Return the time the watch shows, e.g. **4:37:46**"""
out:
**3:19:56**
